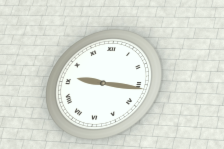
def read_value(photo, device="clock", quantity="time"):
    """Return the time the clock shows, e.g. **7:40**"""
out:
**9:16**
